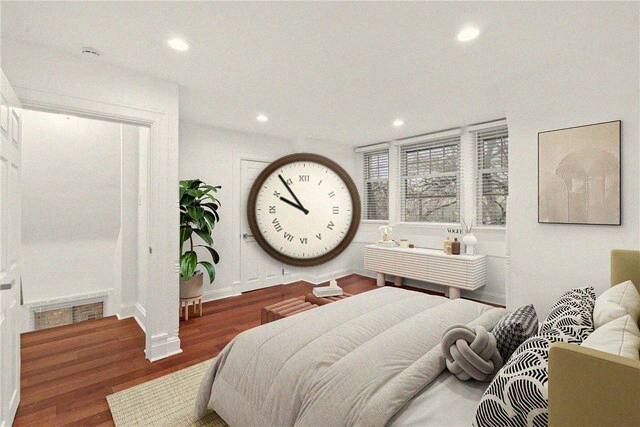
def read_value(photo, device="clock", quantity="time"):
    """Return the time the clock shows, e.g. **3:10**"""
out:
**9:54**
